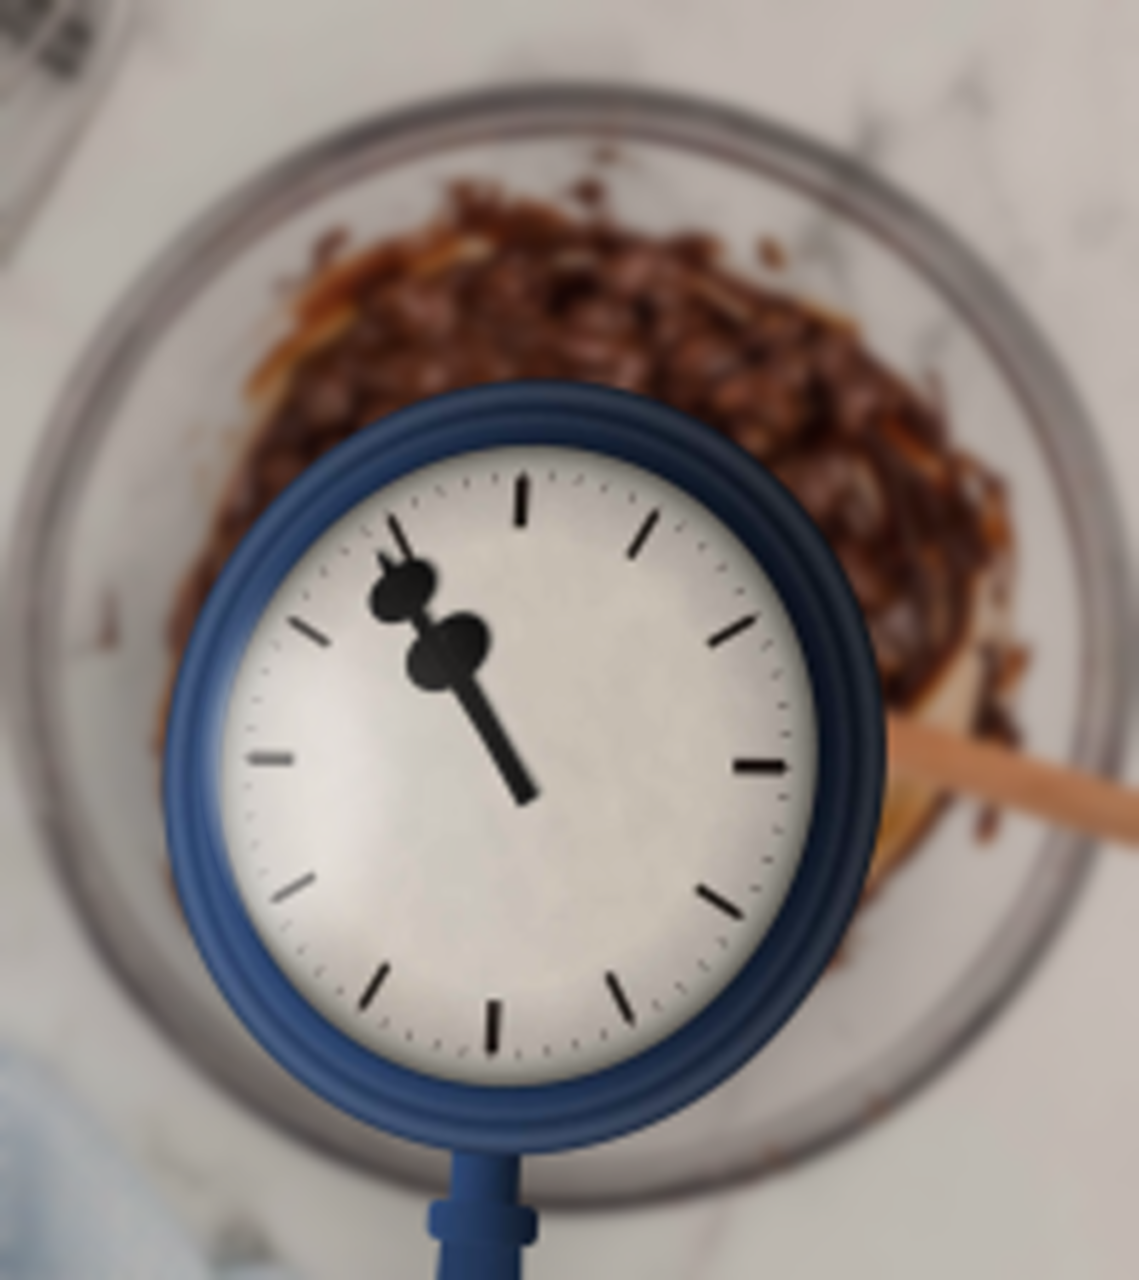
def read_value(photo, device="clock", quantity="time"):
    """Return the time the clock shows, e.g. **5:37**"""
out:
**10:54**
